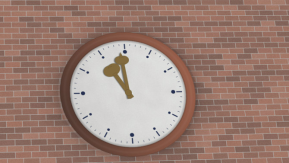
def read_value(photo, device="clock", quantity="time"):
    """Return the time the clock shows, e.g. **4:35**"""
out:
**10:59**
